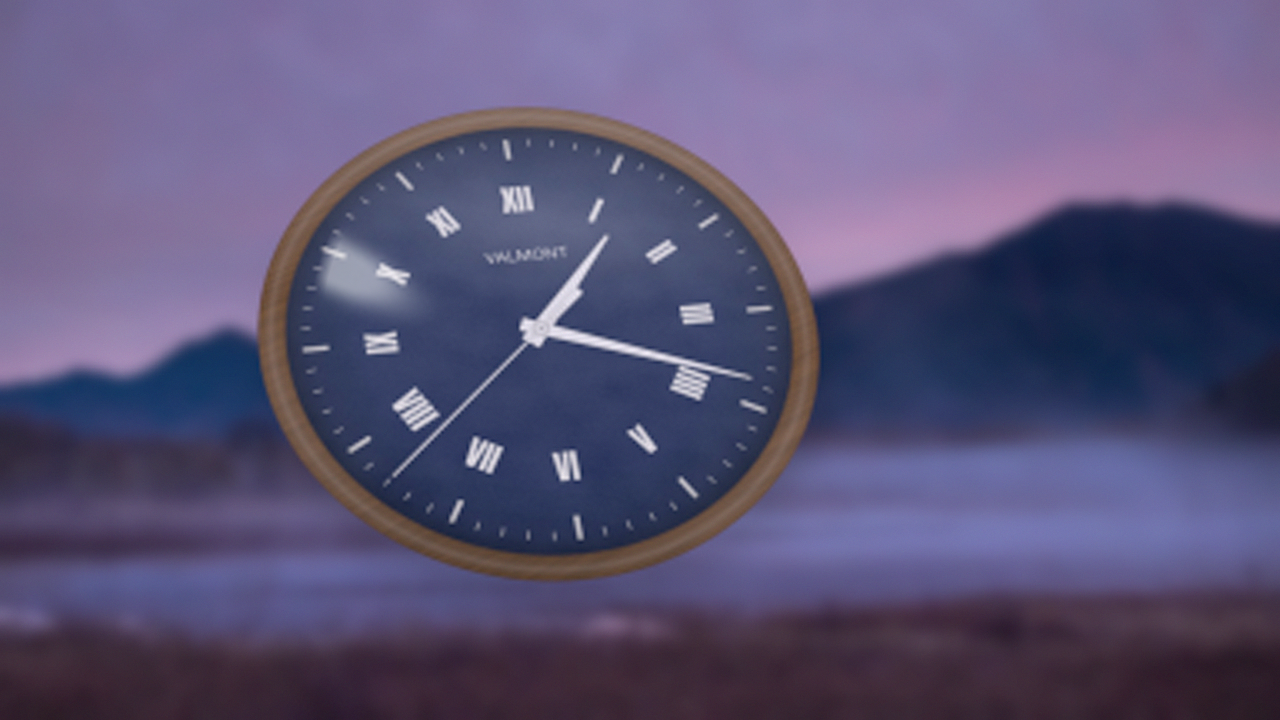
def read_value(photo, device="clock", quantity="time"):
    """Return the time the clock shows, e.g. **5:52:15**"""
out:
**1:18:38**
